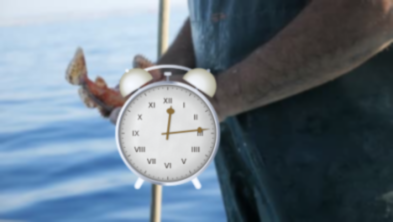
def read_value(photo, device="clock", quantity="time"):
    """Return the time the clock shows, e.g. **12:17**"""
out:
**12:14**
